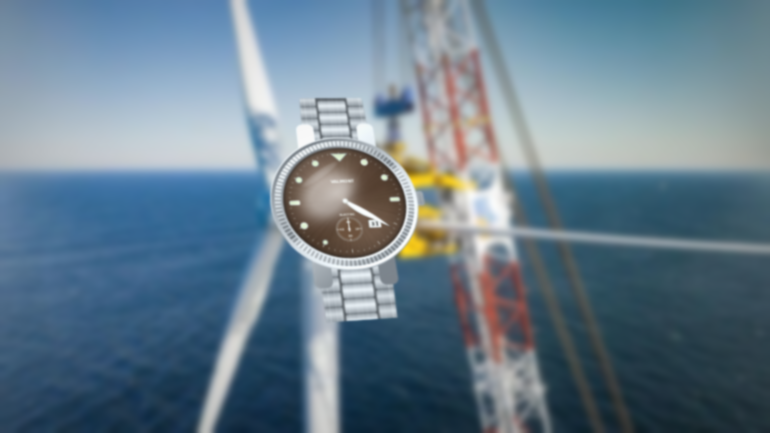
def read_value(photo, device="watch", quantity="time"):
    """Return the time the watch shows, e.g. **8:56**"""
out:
**4:21**
